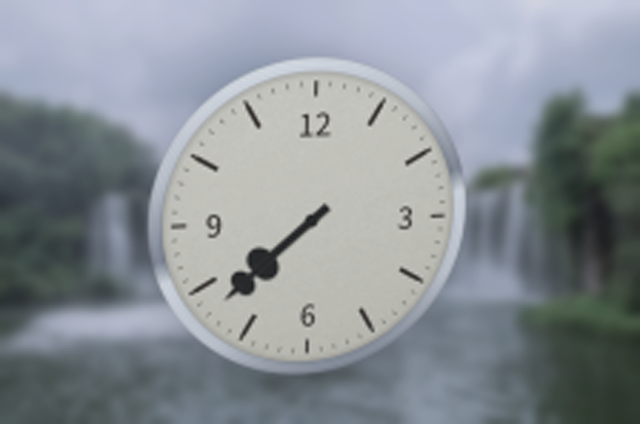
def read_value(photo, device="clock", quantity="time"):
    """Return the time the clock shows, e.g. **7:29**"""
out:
**7:38**
